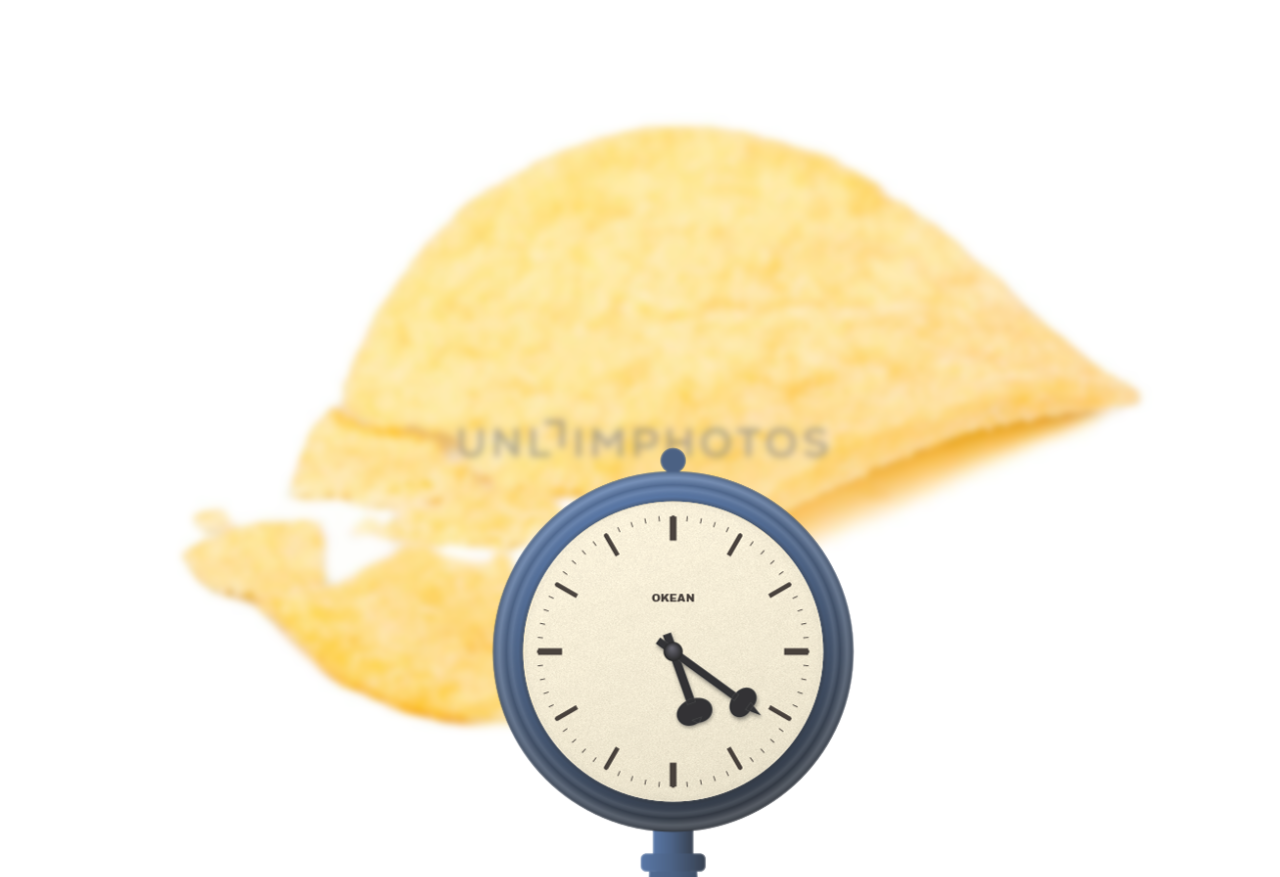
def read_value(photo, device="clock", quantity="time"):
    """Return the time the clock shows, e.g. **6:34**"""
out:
**5:21**
